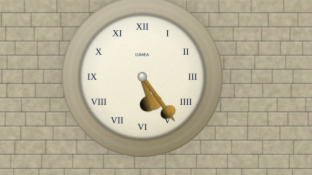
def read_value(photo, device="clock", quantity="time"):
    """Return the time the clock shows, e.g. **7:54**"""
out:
**5:24**
